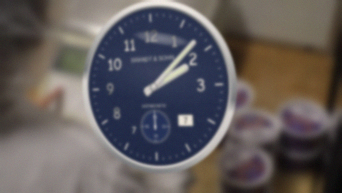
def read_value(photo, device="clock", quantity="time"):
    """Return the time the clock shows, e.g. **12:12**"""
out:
**2:08**
